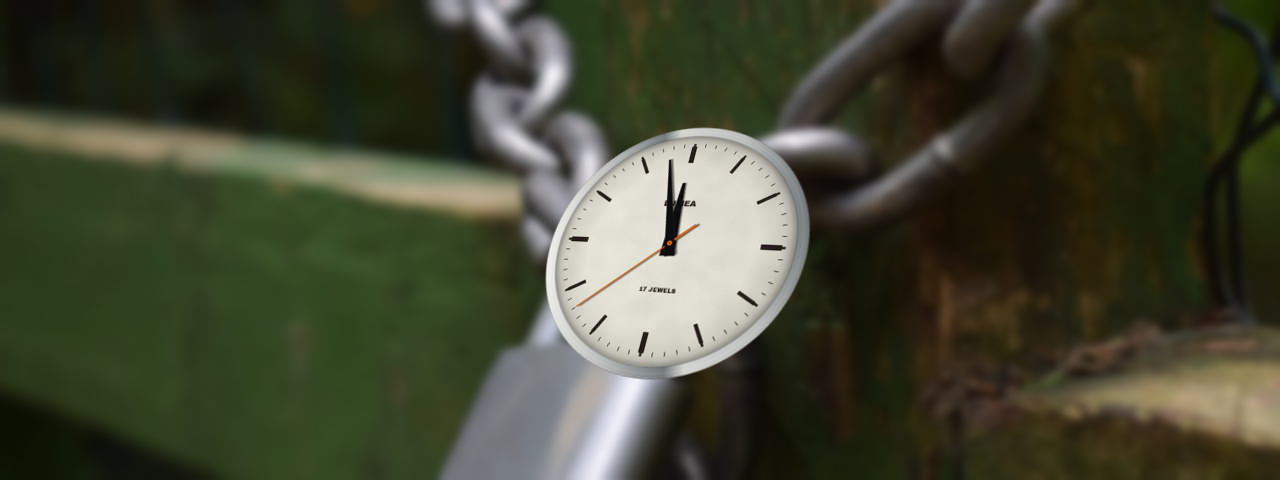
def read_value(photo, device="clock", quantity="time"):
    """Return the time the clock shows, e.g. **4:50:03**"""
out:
**11:57:38**
